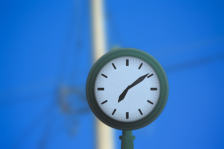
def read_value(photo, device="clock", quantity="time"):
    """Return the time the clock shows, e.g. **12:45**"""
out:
**7:09**
